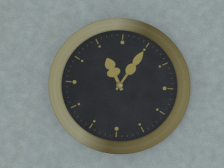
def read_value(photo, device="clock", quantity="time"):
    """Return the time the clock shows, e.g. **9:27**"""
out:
**11:05**
